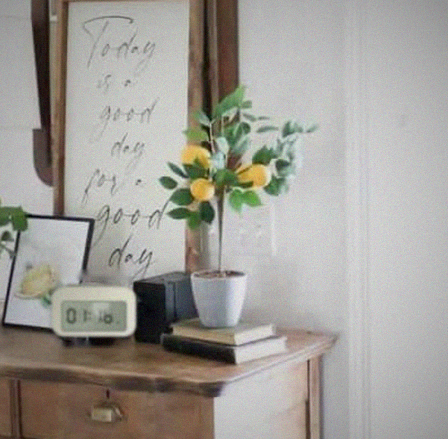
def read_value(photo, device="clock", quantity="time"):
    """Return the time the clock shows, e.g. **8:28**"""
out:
**1:16**
